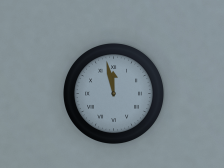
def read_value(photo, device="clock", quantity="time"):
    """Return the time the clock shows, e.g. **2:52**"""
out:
**11:58**
